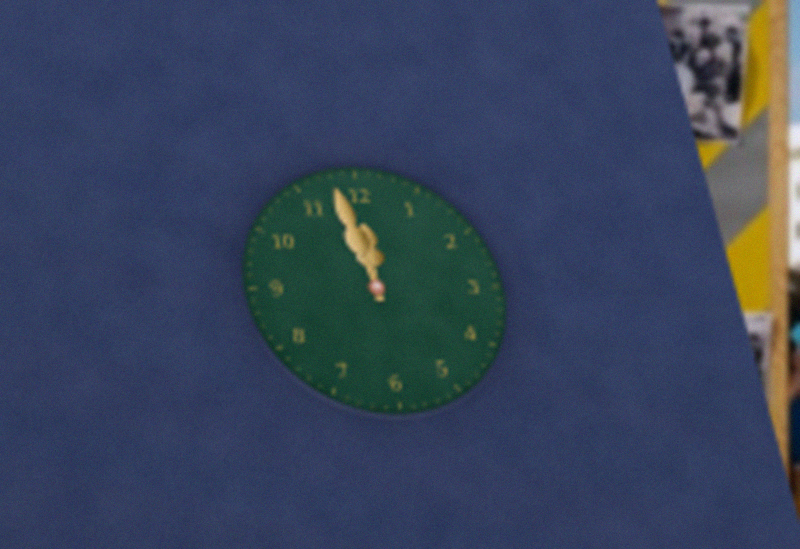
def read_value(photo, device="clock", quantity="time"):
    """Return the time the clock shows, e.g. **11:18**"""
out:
**11:58**
